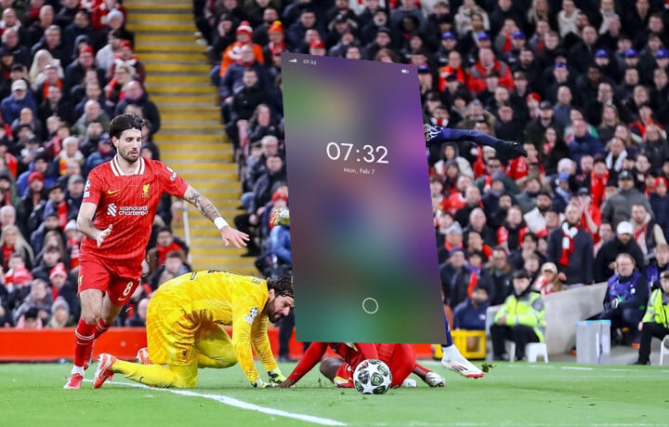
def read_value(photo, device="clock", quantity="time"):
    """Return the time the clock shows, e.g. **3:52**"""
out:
**7:32**
